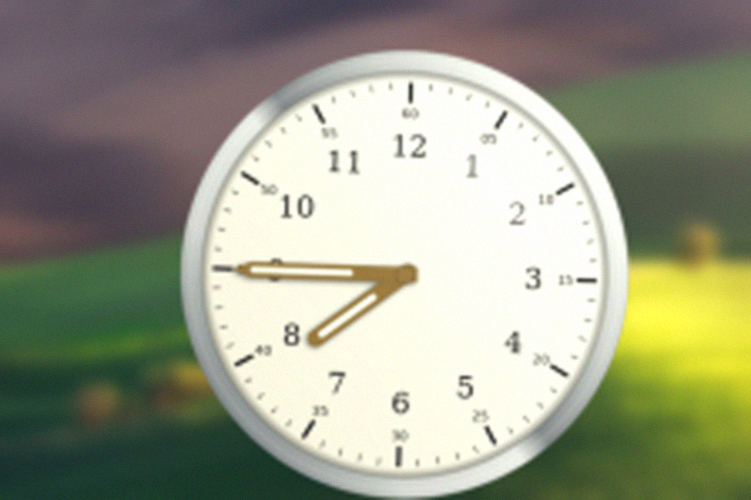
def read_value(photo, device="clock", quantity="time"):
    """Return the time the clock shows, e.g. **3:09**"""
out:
**7:45**
